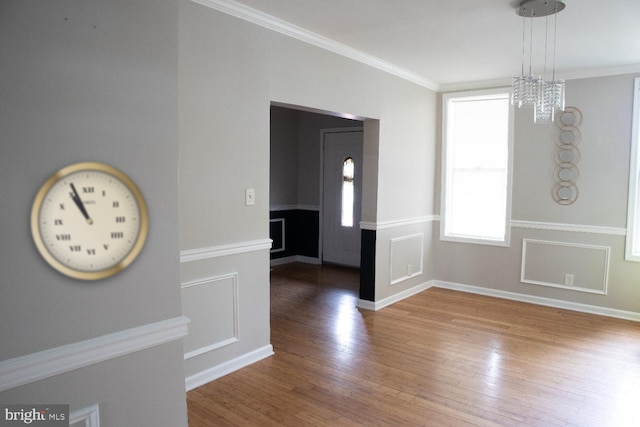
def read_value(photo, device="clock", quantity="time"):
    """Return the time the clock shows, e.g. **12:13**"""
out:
**10:56**
